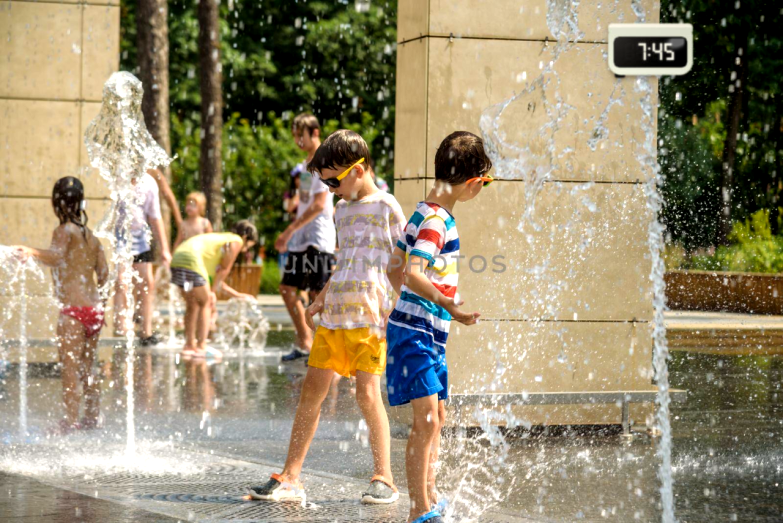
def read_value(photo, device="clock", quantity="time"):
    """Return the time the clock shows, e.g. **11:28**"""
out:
**7:45**
